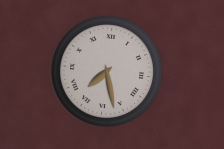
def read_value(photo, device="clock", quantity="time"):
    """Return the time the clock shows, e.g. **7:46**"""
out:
**7:27**
